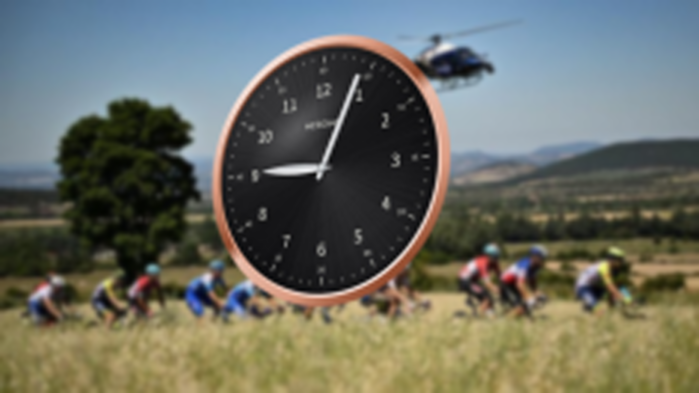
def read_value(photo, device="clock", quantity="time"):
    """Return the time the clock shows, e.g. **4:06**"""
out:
**9:04**
